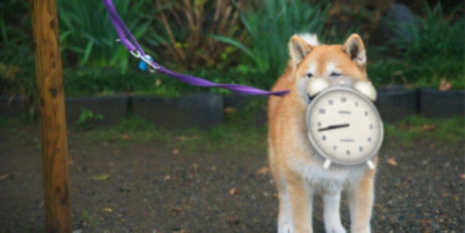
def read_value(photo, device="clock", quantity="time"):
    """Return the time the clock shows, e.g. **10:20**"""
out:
**8:43**
